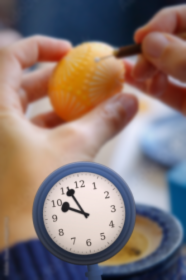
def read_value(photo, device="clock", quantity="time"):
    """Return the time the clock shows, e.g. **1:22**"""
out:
**9:56**
